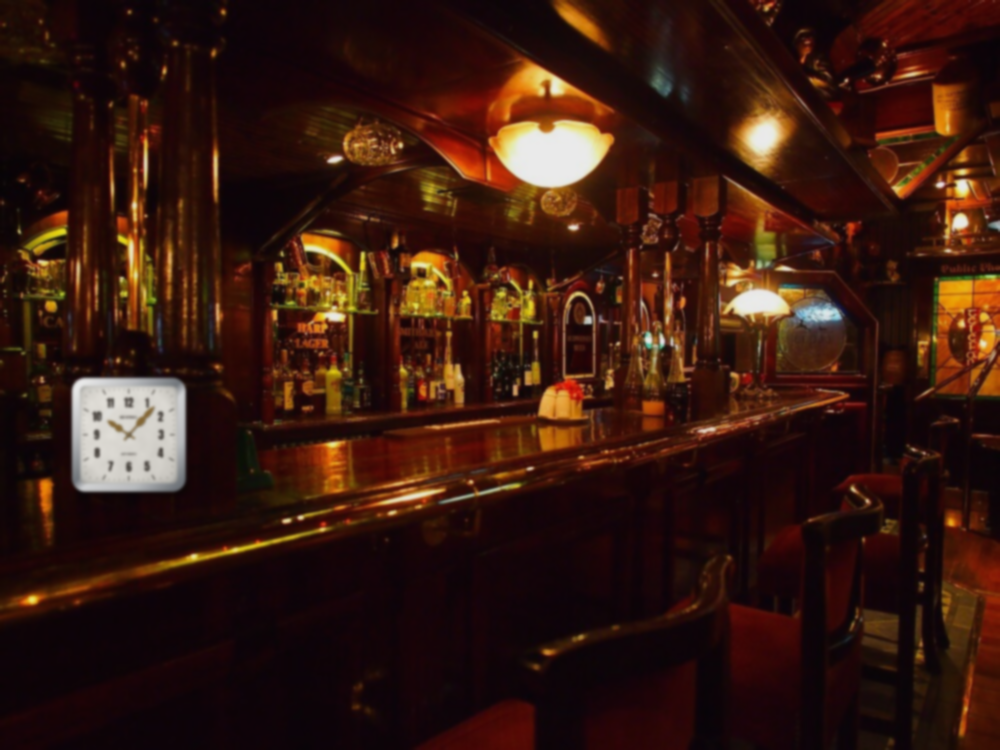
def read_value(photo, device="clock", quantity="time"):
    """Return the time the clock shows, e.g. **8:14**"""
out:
**10:07**
